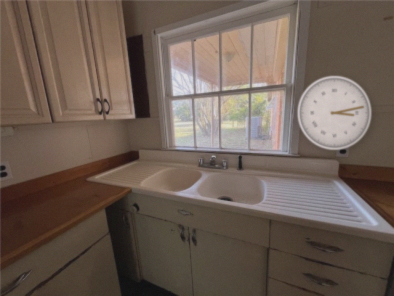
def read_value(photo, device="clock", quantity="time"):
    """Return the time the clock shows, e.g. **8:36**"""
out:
**3:13**
